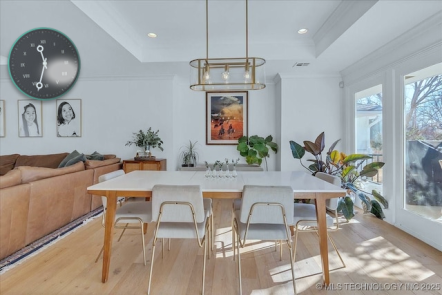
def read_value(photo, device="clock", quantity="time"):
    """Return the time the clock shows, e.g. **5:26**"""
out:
**11:33**
